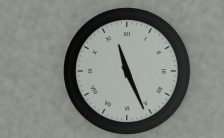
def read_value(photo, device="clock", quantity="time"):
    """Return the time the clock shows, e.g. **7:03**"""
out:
**11:26**
